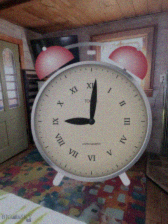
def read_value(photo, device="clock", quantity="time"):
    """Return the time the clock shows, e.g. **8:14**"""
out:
**9:01**
